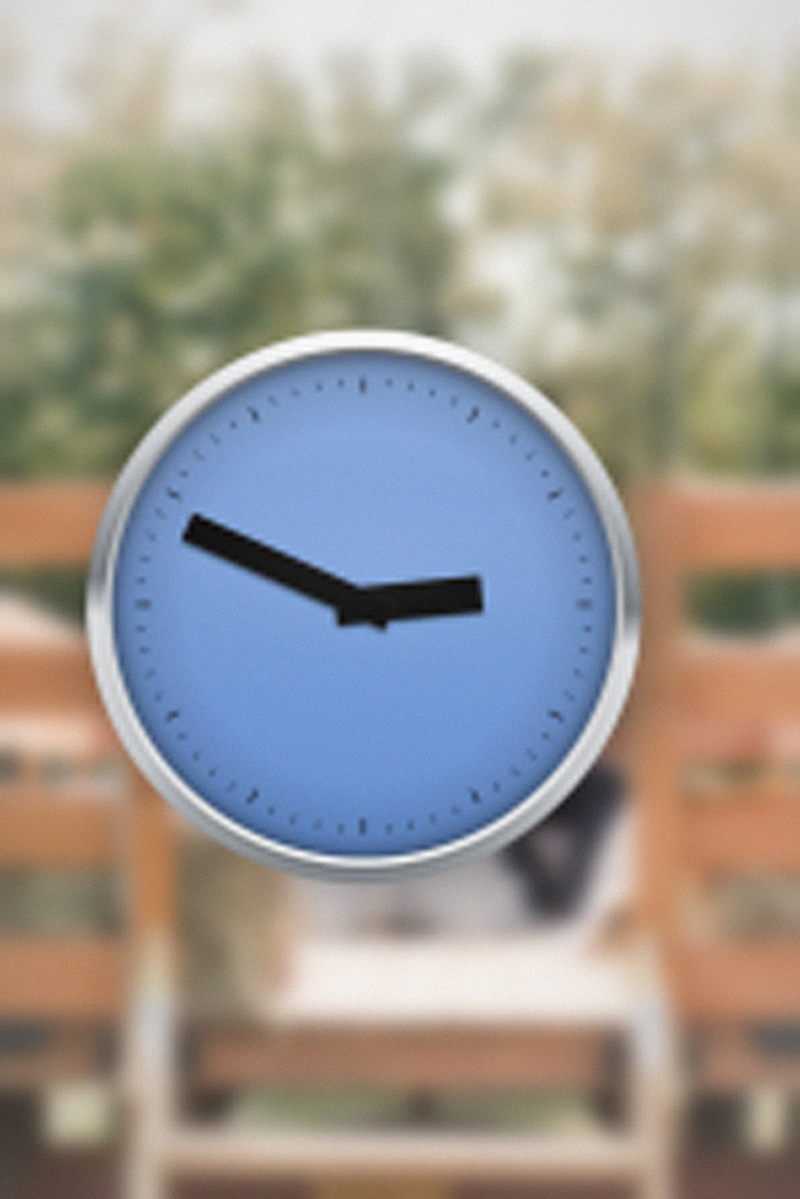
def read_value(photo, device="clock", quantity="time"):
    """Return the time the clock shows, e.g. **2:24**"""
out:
**2:49**
